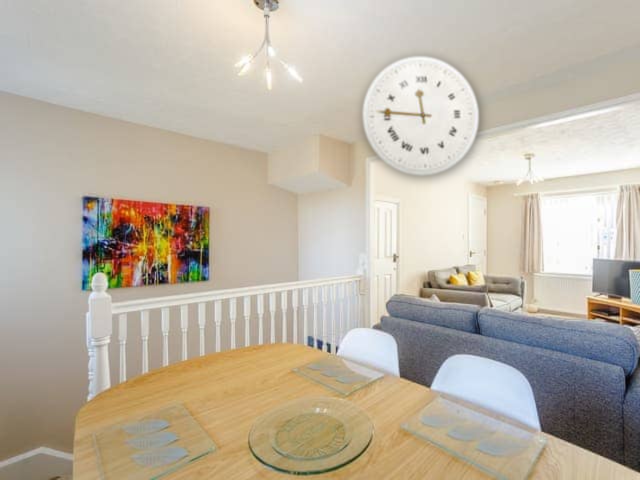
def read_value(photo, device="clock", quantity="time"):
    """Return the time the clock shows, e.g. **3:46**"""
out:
**11:46**
